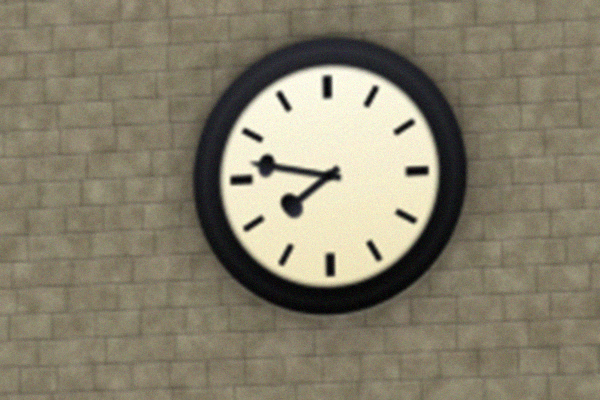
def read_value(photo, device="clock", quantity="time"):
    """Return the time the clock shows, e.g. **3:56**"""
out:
**7:47**
